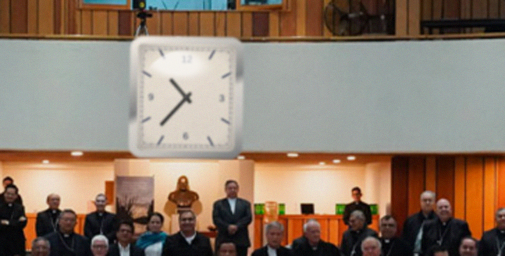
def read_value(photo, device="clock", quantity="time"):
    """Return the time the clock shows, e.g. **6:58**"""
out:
**10:37**
